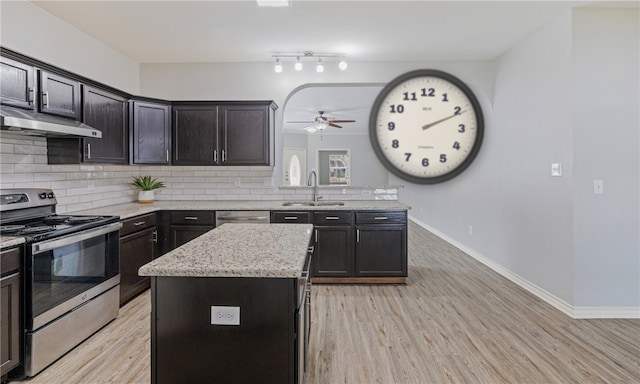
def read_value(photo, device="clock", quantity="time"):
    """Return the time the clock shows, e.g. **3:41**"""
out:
**2:11**
